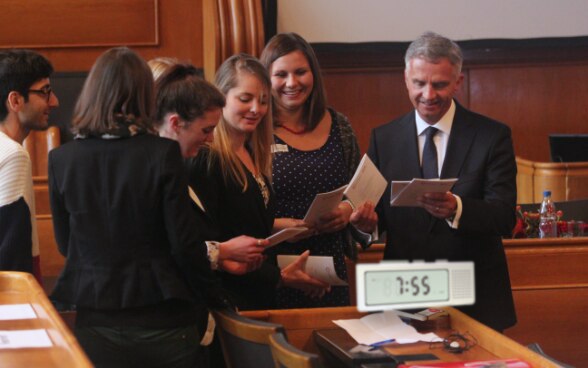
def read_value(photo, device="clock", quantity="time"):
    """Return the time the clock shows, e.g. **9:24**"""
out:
**7:55**
